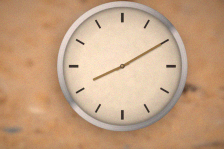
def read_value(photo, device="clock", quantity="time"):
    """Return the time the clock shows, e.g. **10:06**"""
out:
**8:10**
